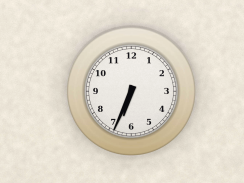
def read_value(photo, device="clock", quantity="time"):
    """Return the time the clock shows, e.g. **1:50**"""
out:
**6:34**
